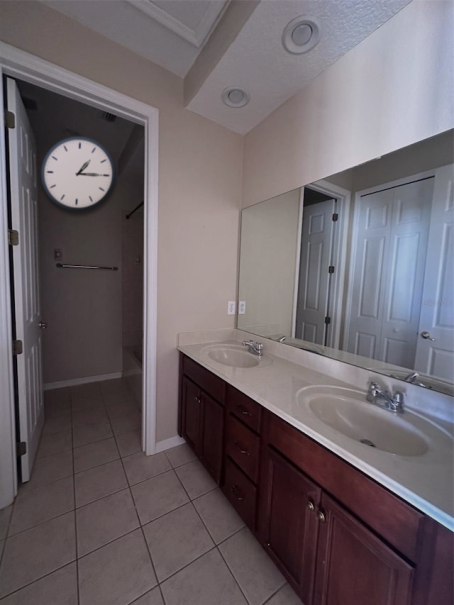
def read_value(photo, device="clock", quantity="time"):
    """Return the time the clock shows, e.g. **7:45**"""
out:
**1:15**
